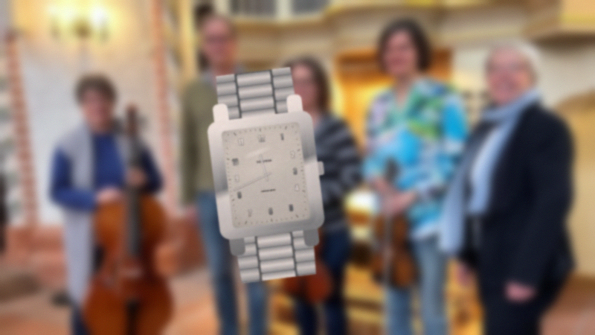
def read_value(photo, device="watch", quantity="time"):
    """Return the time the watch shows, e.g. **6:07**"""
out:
**11:42**
